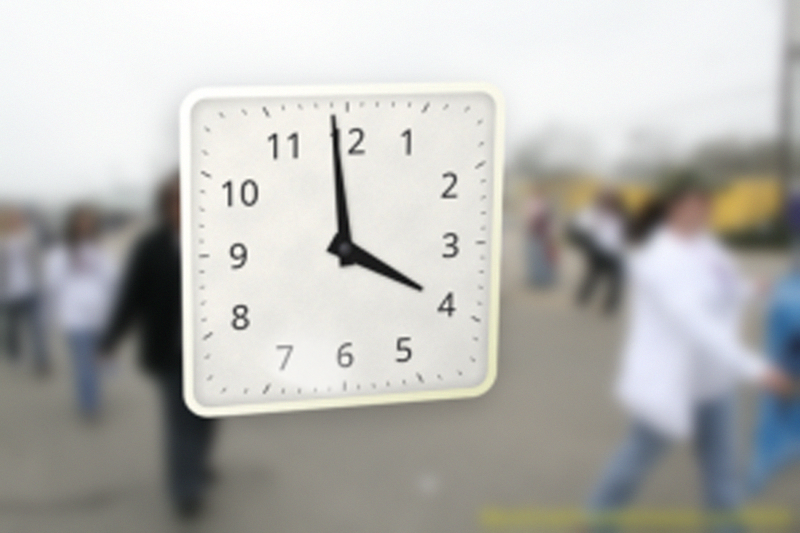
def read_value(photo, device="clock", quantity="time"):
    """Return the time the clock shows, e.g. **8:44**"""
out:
**3:59**
